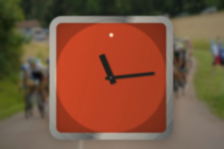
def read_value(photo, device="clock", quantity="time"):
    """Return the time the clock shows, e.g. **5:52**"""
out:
**11:14**
